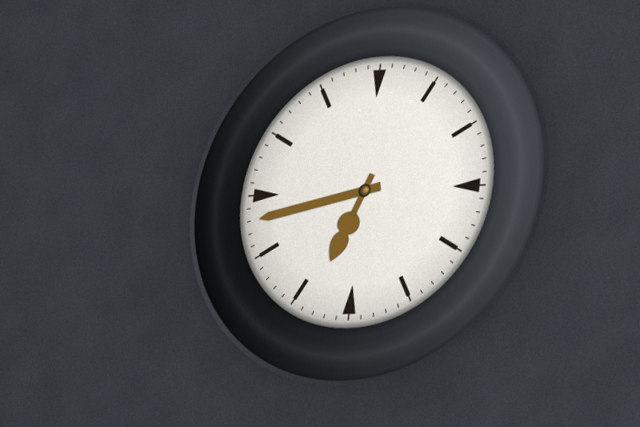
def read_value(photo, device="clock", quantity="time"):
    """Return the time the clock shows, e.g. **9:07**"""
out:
**6:43**
